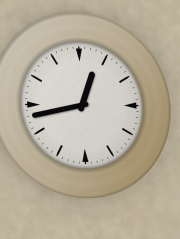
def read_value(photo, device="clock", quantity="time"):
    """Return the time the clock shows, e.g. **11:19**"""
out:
**12:43**
